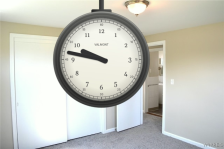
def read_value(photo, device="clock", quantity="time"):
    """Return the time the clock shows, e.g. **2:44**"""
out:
**9:47**
